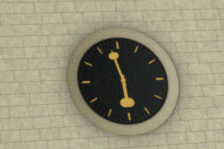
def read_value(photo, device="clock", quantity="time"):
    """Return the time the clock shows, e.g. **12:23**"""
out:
**5:58**
